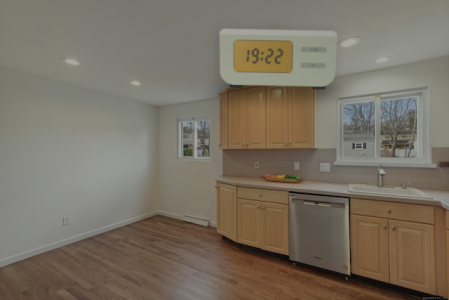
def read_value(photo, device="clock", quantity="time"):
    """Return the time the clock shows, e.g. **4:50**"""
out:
**19:22**
